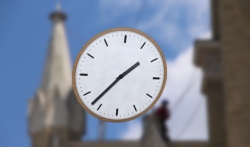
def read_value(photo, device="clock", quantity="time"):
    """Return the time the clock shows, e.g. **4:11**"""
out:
**1:37**
